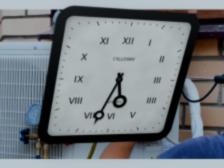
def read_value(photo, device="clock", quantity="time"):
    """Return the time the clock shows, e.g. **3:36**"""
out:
**5:33**
